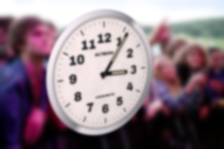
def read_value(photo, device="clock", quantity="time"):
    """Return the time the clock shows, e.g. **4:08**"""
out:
**3:06**
